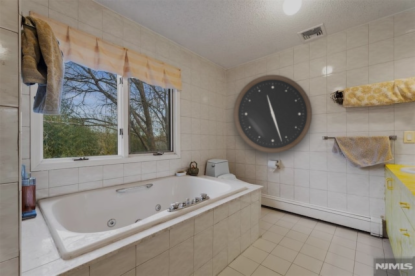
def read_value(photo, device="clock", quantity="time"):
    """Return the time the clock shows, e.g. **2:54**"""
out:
**11:27**
